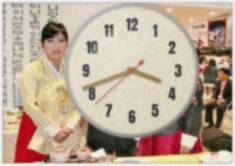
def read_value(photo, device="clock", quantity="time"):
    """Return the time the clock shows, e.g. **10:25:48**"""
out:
**3:41:38**
